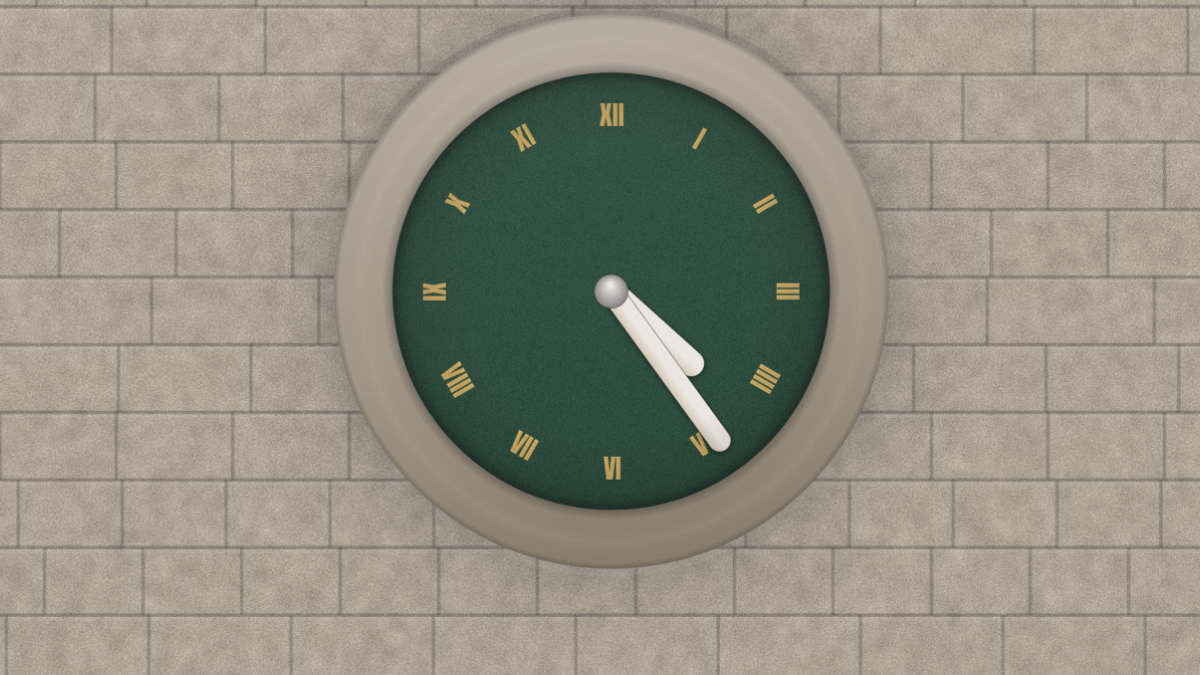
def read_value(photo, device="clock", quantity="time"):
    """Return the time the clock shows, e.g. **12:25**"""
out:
**4:24**
